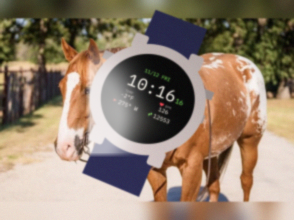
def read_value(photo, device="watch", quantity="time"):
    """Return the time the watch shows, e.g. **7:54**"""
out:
**10:16**
